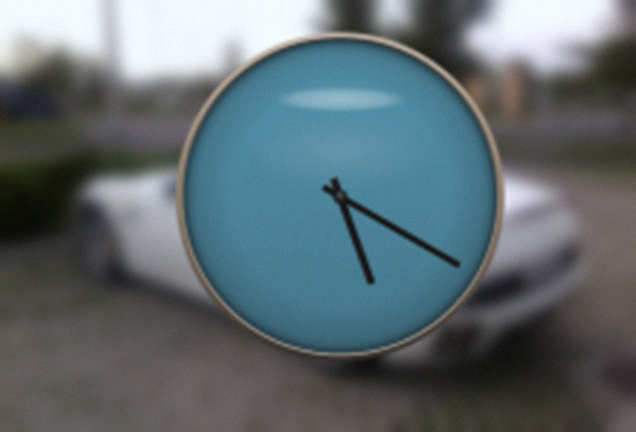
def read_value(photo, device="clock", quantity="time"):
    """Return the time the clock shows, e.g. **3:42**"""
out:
**5:20**
